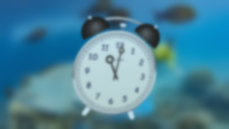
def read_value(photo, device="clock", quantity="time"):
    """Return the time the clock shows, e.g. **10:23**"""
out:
**11:01**
